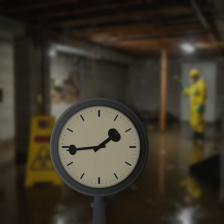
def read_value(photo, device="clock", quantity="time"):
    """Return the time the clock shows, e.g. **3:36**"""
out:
**1:44**
